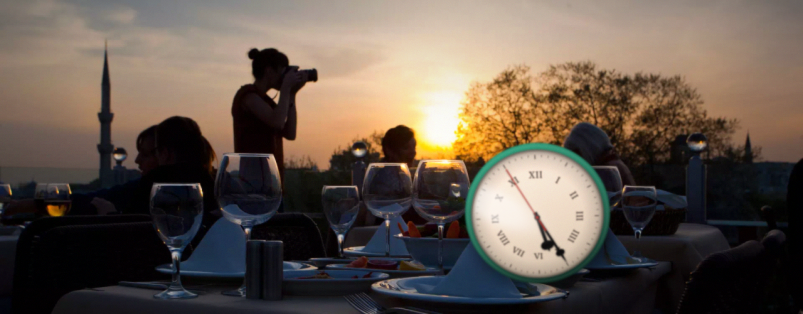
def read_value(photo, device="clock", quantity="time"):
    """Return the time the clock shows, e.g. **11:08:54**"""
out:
**5:24:55**
